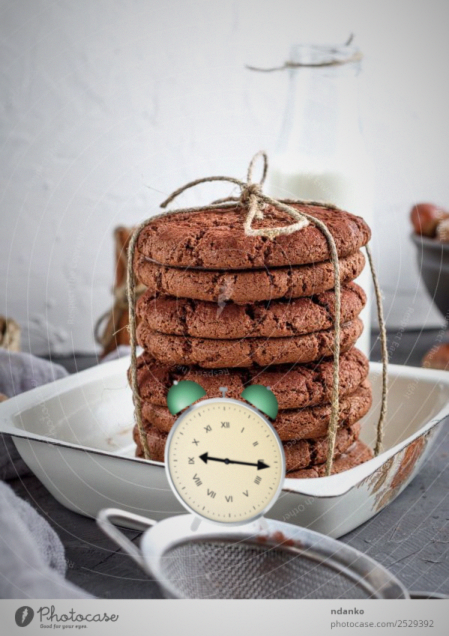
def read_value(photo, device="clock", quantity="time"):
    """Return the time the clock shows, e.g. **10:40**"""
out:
**9:16**
